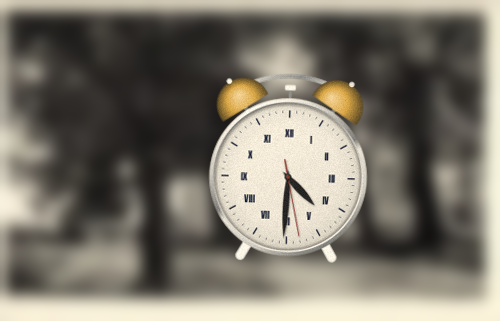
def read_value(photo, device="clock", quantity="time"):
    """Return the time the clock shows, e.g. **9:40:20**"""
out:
**4:30:28**
